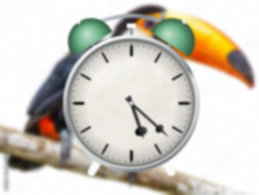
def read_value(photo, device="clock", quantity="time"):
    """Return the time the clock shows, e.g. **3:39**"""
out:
**5:22**
